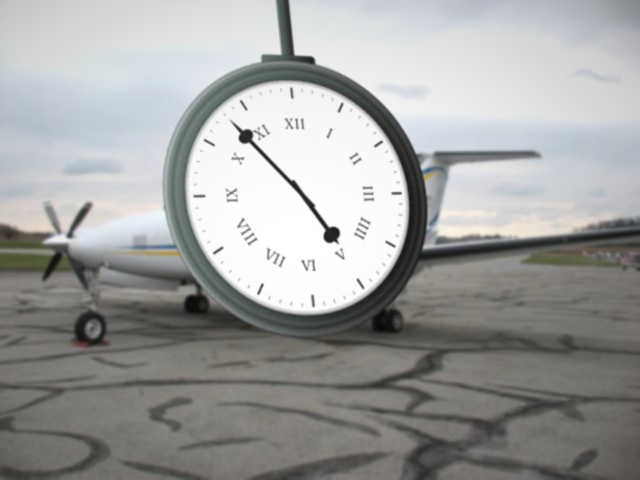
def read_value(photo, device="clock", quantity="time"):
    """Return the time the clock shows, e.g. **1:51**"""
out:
**4:53**
